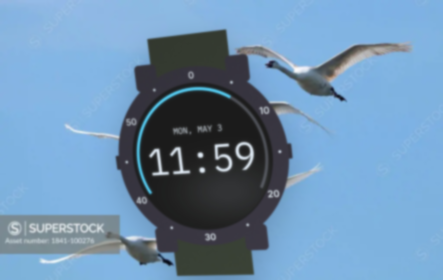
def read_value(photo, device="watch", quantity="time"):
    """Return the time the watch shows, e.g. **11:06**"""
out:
**11:59**
